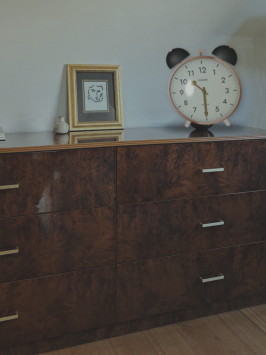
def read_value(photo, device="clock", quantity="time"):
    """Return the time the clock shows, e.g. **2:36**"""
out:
**10:30**
